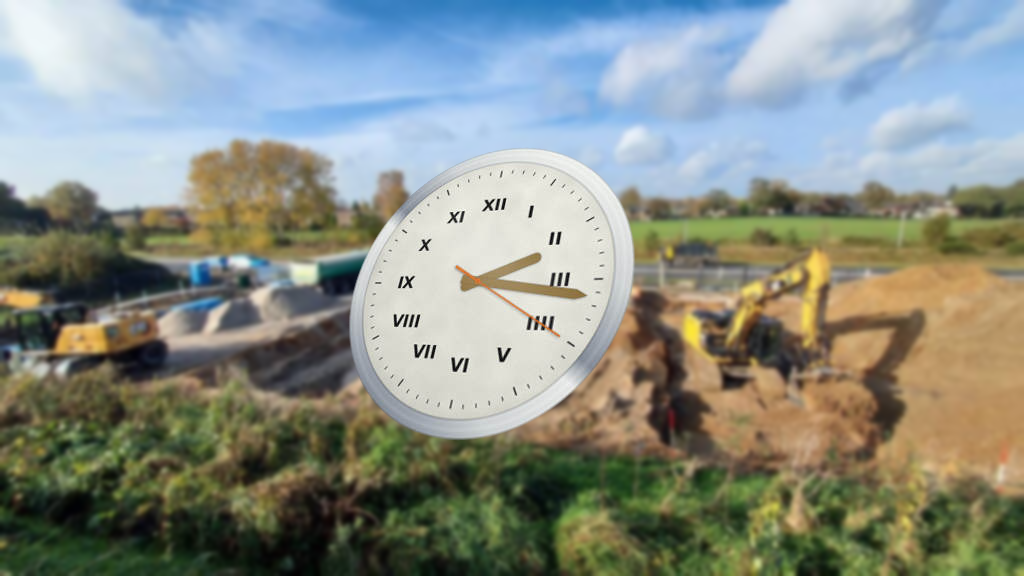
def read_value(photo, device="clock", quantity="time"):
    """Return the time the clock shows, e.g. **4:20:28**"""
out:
**2:16:20**
